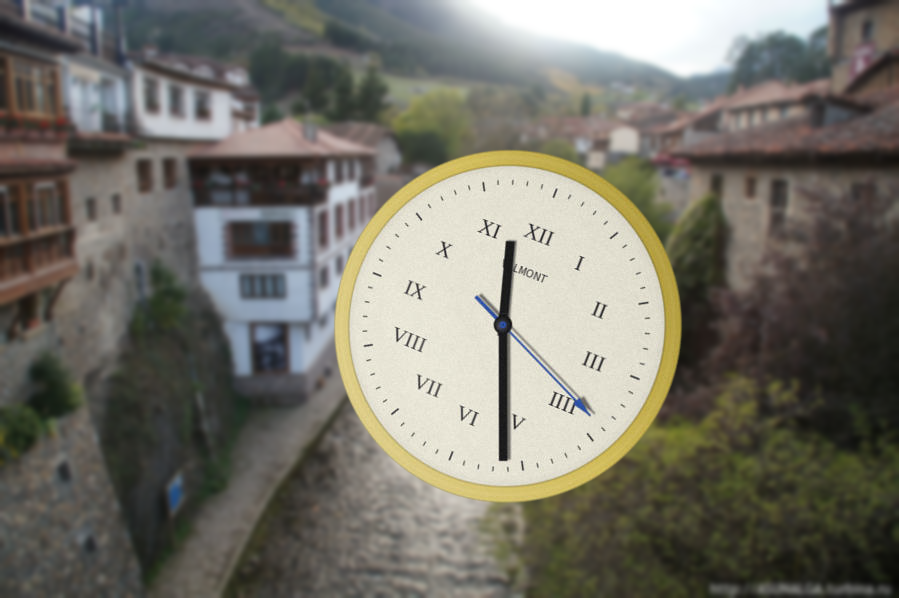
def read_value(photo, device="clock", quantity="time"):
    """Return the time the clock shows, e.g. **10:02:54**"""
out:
**11:26:19**
